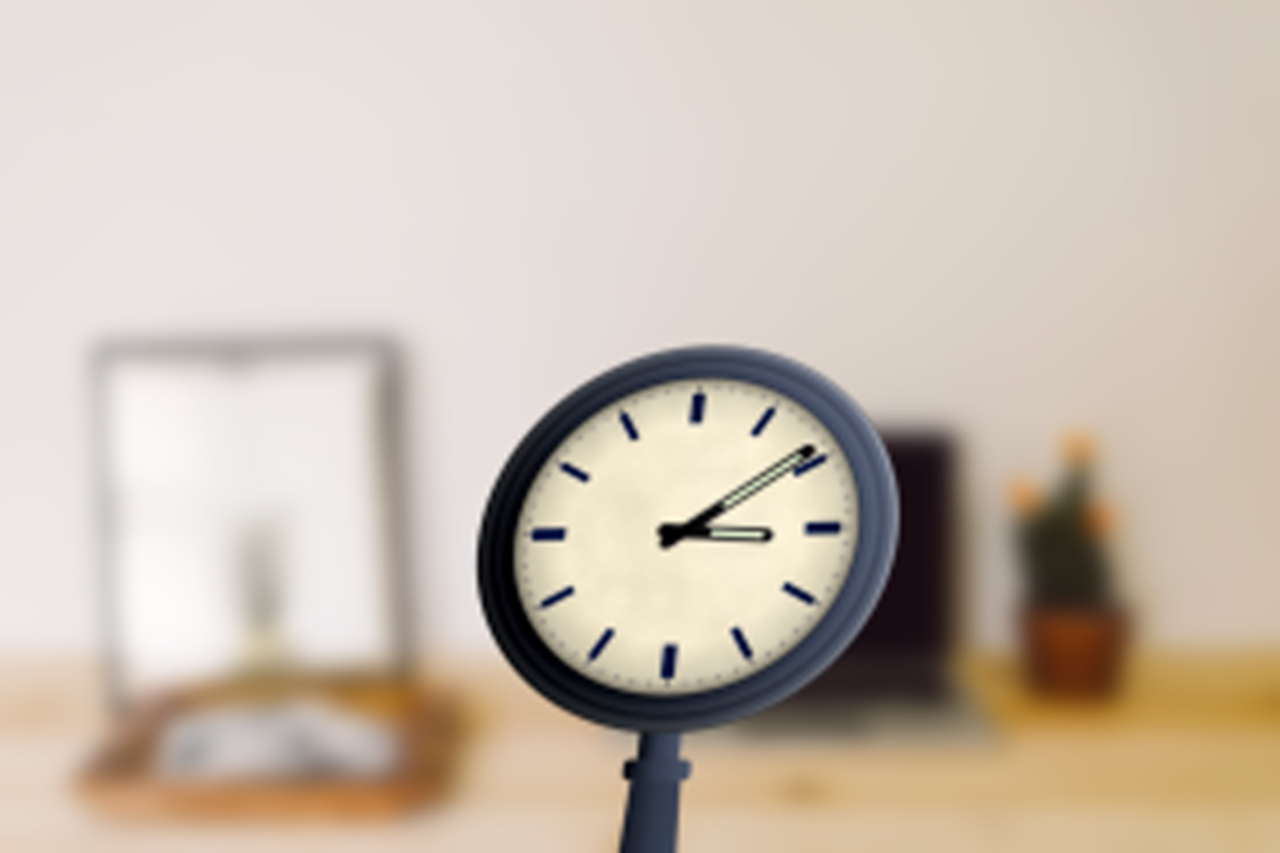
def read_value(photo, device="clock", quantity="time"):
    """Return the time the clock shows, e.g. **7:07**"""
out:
**3:09**
